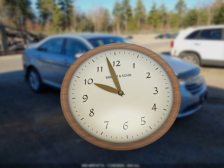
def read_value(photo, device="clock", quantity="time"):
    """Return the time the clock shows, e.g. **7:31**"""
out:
**9:58**
